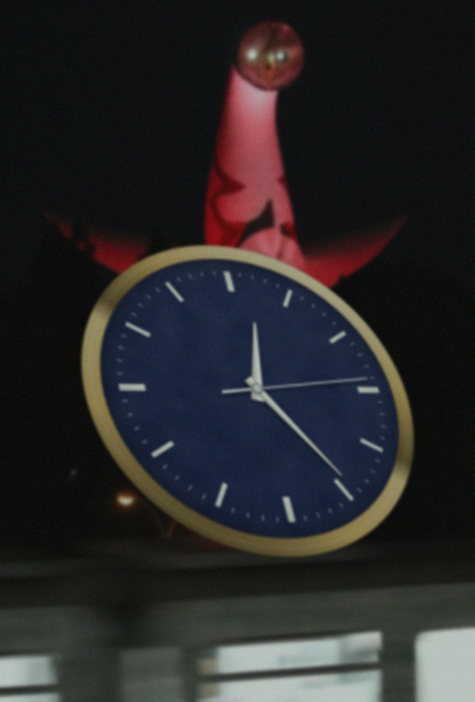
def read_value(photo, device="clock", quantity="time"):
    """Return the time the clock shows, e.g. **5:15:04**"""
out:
**12:24:14**
